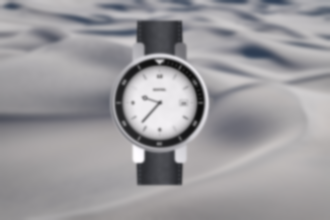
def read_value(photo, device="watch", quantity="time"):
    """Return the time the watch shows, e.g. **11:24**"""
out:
**9:37**
